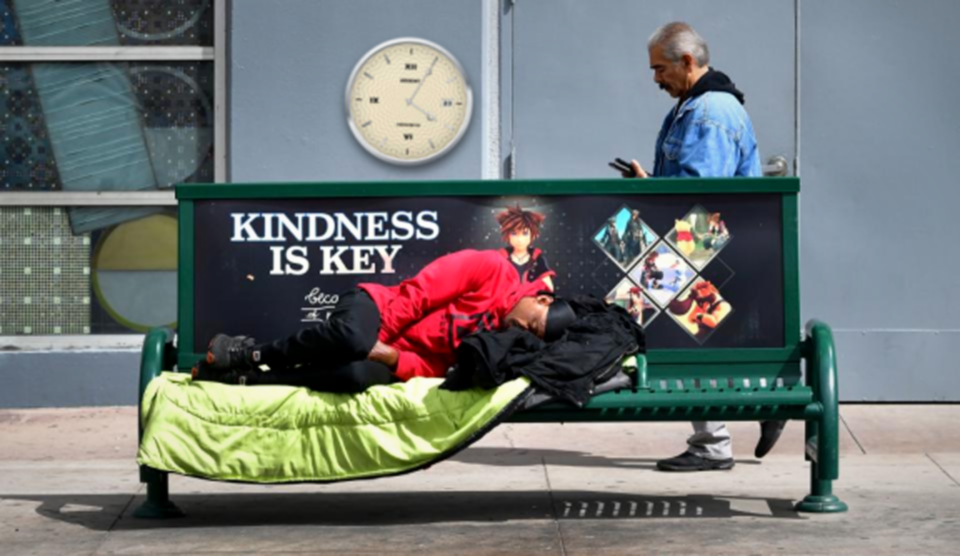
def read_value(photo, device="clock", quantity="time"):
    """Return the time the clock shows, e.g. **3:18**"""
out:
**4:05**
